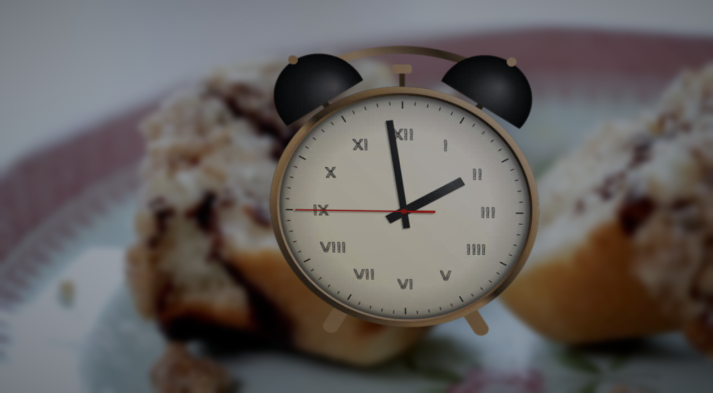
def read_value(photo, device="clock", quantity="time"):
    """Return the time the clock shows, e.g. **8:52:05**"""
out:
**1:58:45**
